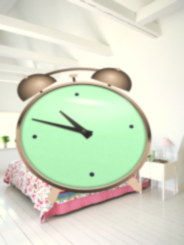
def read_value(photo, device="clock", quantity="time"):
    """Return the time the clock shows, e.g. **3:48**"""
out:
**10:49**
